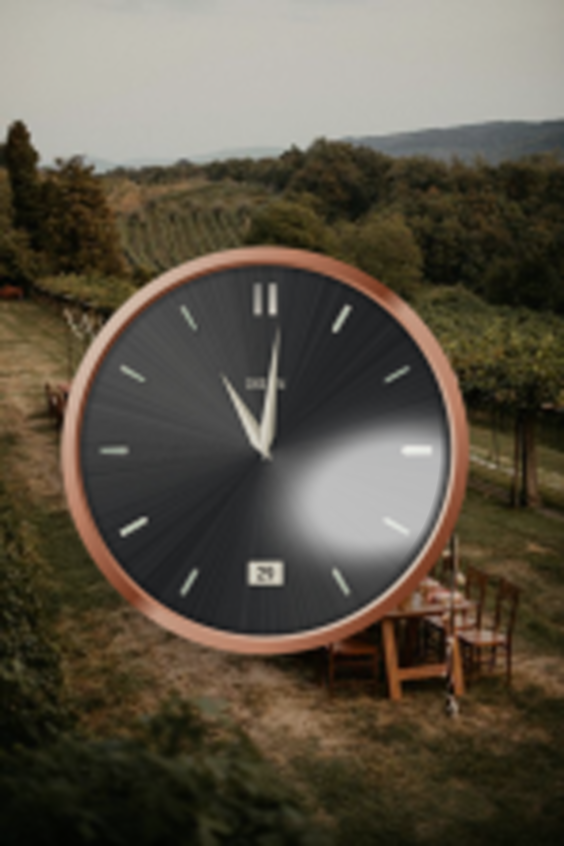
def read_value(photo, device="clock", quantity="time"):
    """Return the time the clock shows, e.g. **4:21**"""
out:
**11:01**
